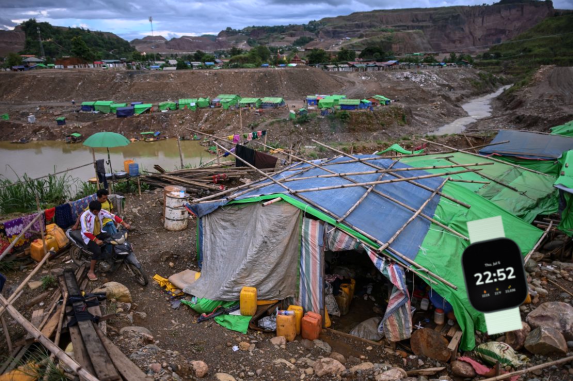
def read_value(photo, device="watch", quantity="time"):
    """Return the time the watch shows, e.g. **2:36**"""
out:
**22:52**
